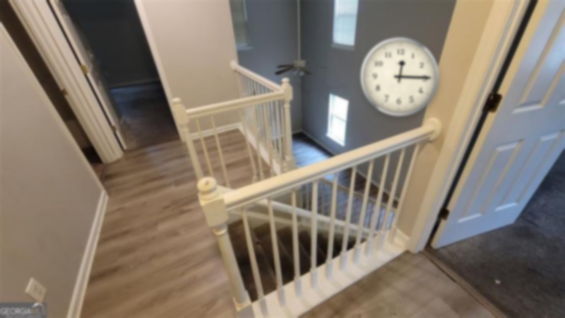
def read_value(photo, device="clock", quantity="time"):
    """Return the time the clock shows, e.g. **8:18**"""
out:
**12:15**
